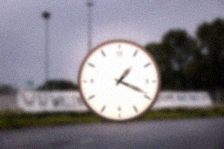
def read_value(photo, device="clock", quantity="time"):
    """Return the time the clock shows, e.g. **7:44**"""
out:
**1:19**
